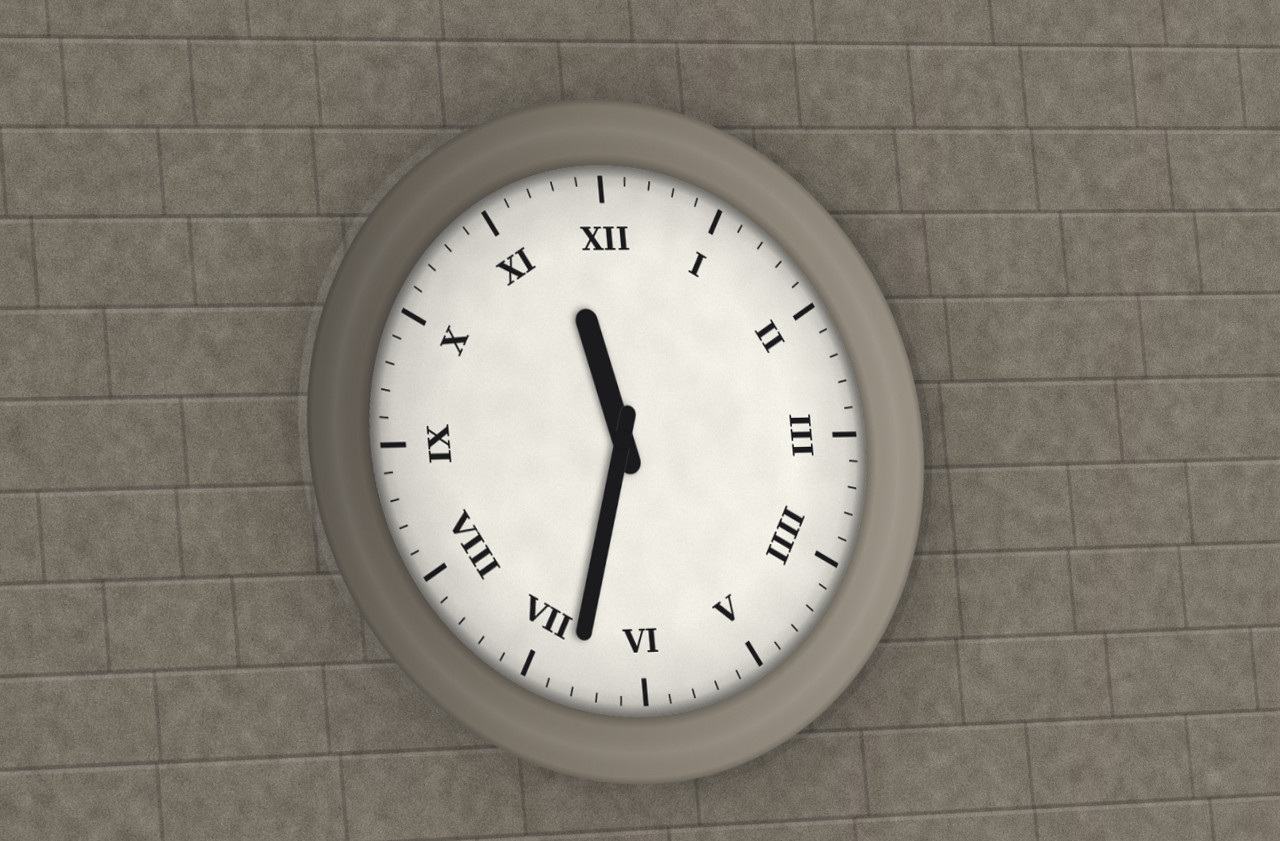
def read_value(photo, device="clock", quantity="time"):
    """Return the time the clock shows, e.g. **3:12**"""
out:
**11:33**
